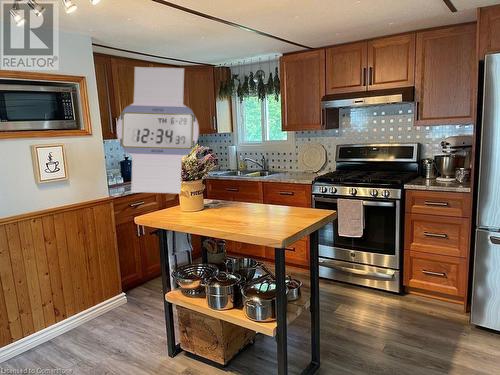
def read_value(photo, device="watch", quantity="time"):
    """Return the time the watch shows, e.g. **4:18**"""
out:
**12:34**
